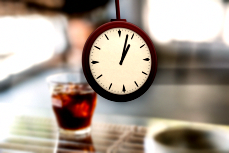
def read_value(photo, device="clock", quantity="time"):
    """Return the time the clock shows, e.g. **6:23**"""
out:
**1:03**
